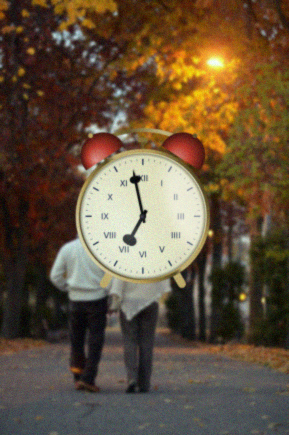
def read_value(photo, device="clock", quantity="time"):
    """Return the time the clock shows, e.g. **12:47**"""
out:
**6:58**
